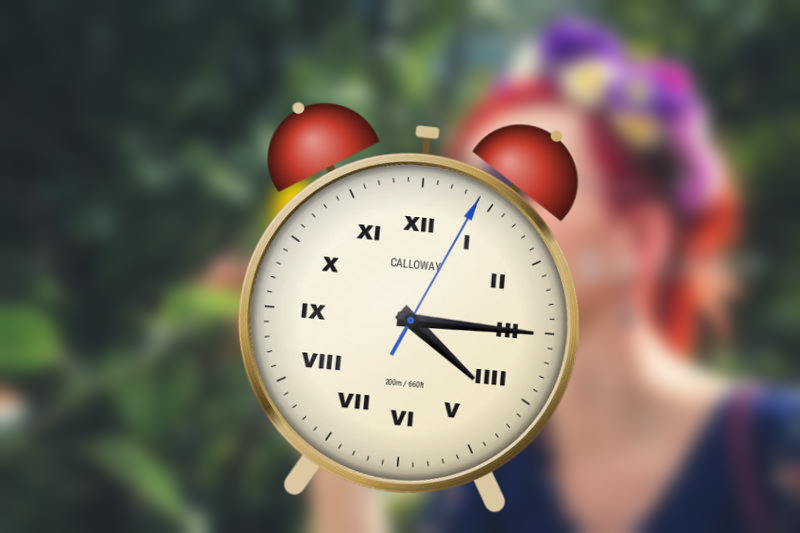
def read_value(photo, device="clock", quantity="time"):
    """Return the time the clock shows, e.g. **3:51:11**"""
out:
**4:15:04**
